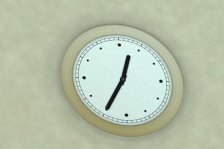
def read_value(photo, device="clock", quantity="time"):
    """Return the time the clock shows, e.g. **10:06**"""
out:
**12:35**
